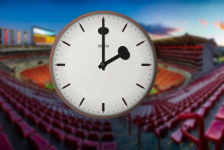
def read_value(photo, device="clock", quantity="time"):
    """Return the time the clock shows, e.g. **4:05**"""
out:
**2:00**
